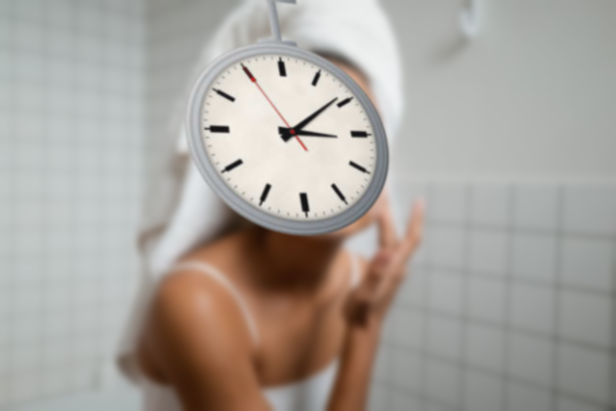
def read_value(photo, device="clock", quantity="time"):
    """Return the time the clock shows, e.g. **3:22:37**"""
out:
**3:08:55**
